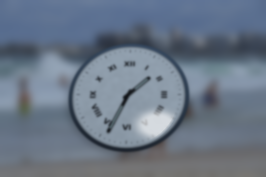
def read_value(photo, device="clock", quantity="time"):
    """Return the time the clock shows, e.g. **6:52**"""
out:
**1:34**
